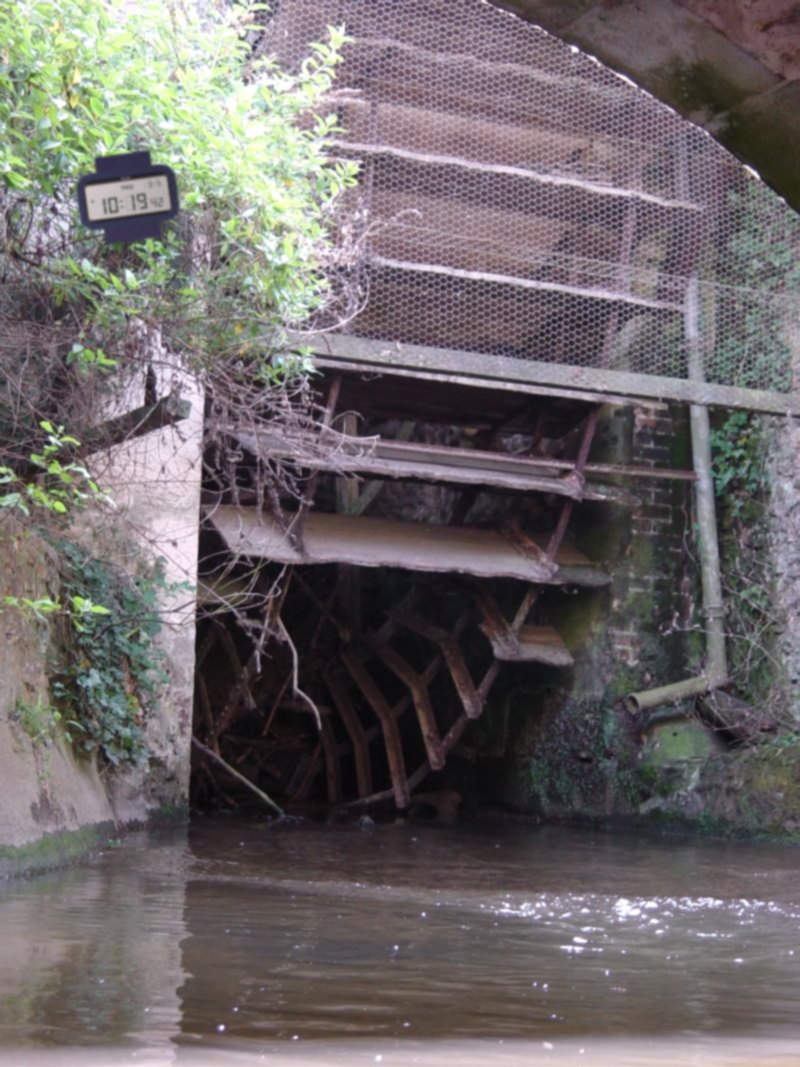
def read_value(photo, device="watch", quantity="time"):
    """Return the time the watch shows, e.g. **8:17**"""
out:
**10:19**
